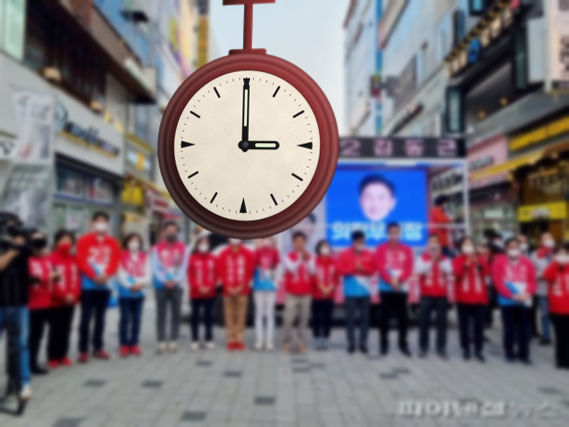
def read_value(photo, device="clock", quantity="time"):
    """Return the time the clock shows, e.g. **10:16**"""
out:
**3:00**
